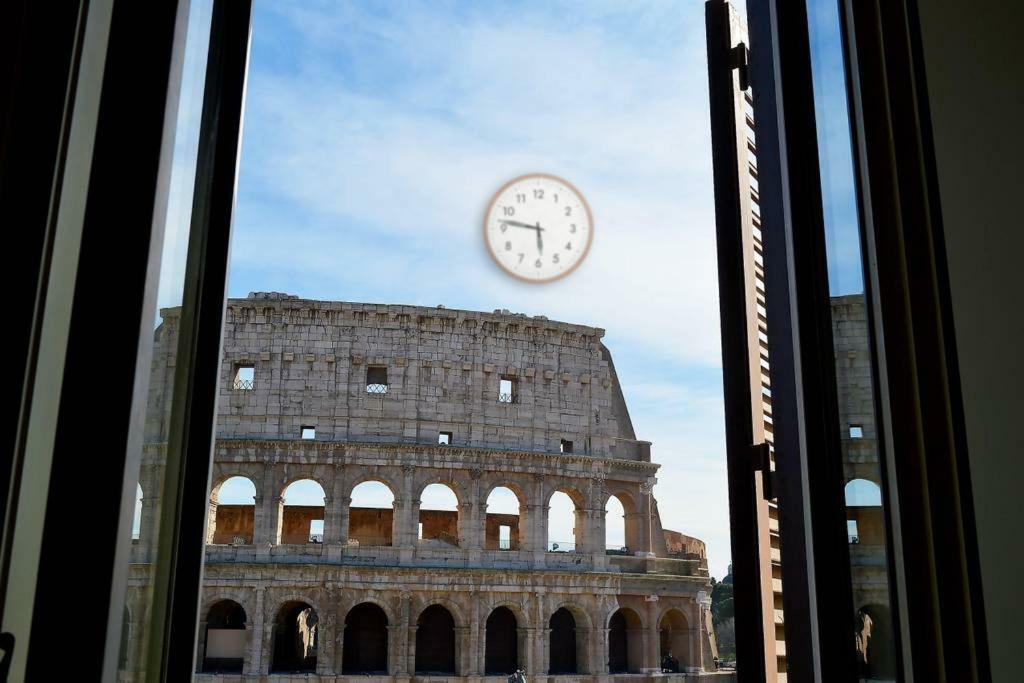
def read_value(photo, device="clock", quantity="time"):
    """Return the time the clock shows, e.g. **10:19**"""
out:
**5:47**
